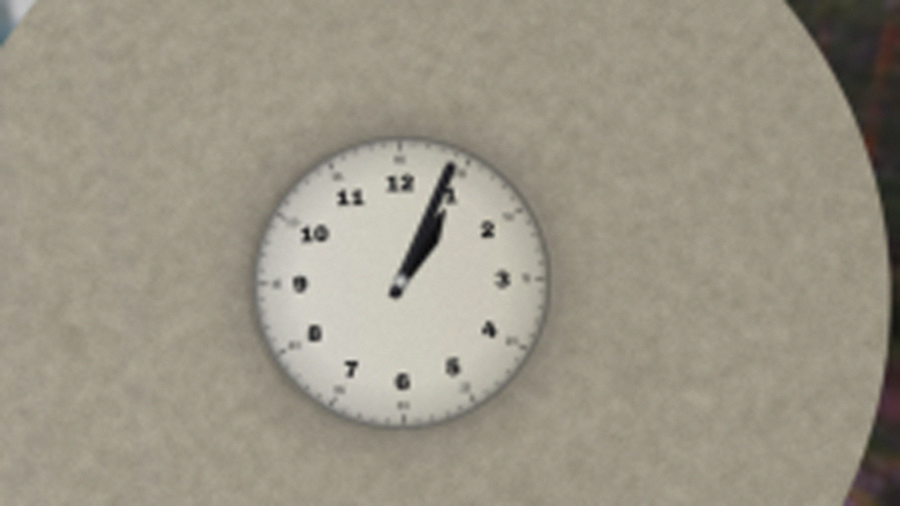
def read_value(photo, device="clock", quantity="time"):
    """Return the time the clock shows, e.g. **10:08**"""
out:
**1:04**
